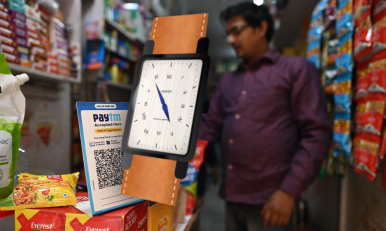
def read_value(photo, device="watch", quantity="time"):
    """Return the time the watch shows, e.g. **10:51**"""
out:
**4:54**
